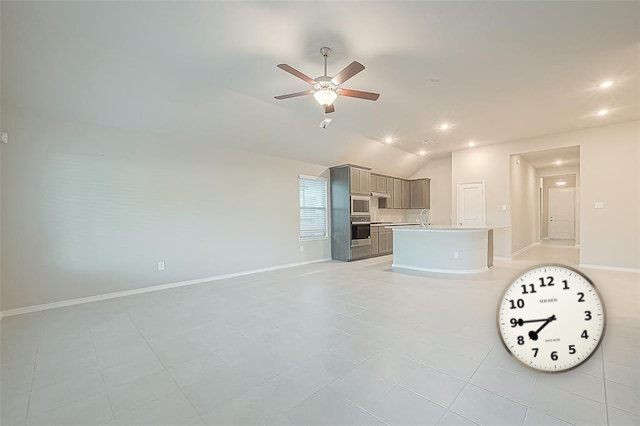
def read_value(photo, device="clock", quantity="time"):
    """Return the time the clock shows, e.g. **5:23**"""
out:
**7:45**
